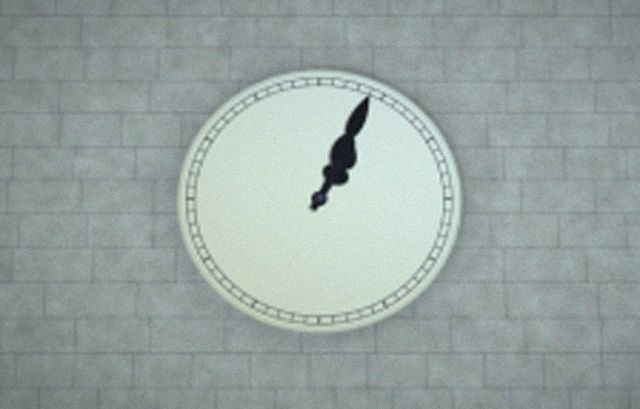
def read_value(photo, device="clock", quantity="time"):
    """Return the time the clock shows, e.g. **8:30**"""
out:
**1:04**
